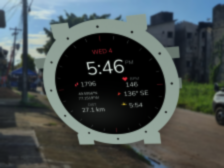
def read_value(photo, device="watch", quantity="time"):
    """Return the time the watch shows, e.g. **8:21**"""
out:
**5:46**
